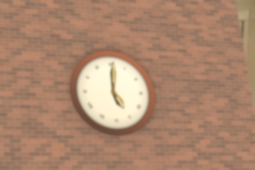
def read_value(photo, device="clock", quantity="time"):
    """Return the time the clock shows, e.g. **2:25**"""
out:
**5:01**
